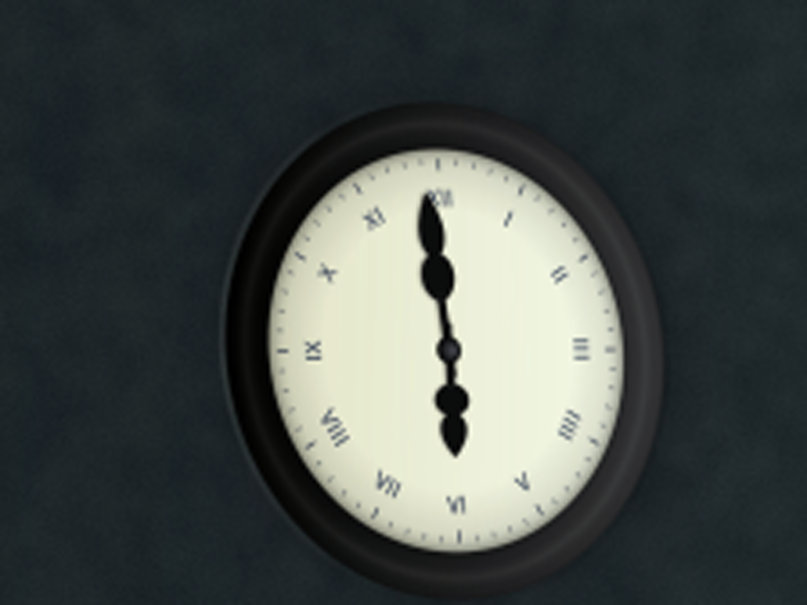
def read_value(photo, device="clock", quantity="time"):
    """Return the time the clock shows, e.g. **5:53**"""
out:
**5:59**
